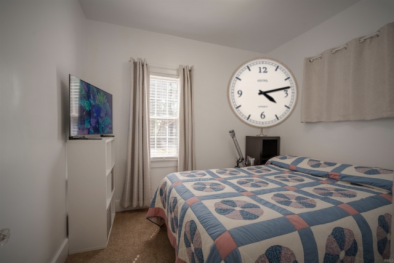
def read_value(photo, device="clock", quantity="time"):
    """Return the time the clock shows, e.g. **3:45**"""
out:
**4:13**
